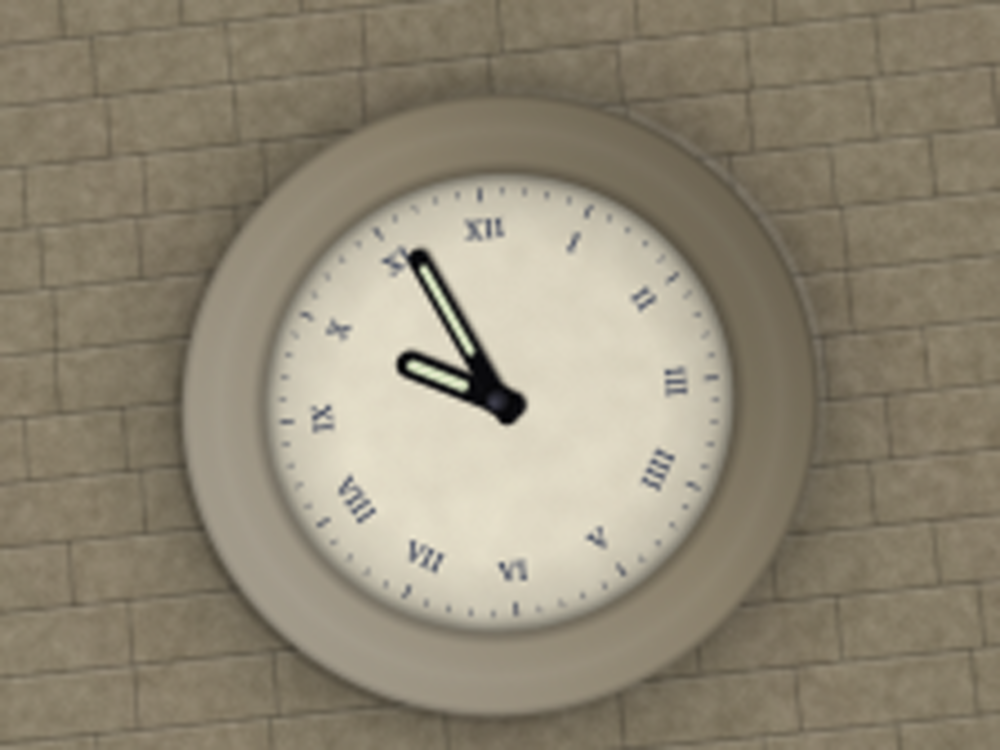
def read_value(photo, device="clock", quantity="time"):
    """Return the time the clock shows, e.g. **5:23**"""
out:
**9:56**
